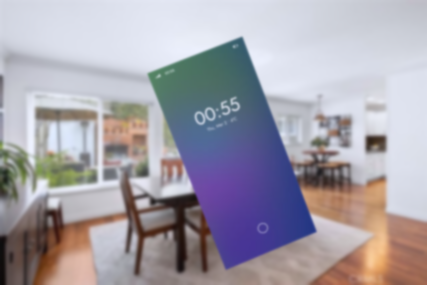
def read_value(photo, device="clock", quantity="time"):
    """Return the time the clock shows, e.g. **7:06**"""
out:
**0:55**
